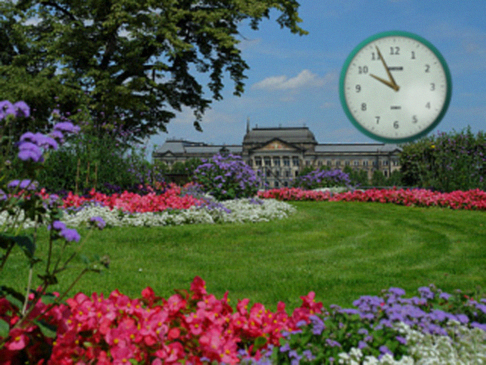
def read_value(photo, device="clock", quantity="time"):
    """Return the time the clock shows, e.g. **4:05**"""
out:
**9:56**
